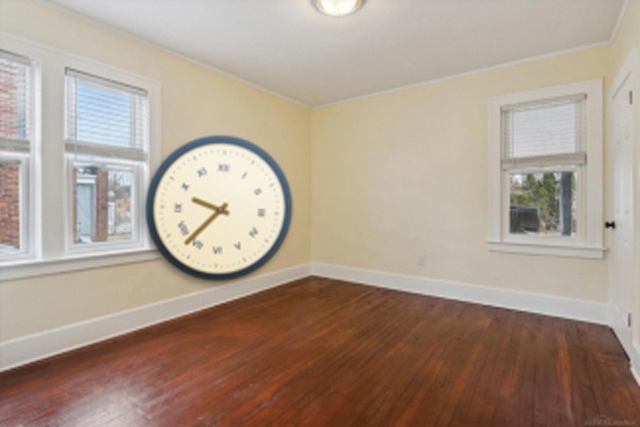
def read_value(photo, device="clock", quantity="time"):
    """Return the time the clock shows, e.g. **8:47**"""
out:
**9:37**
